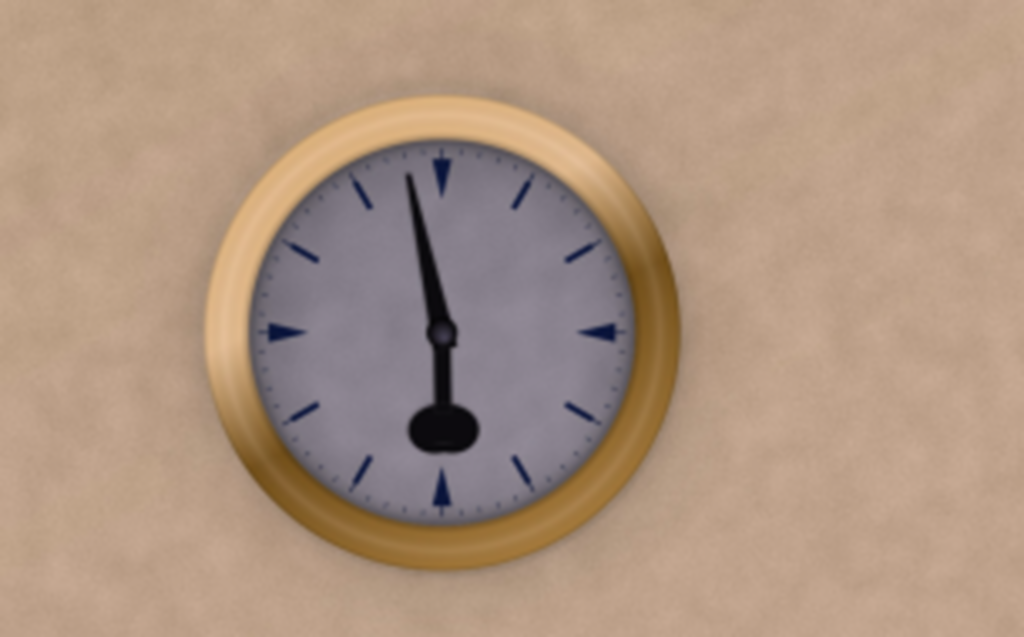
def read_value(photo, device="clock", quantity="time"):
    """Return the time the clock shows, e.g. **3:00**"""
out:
**5:58**
